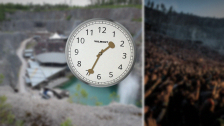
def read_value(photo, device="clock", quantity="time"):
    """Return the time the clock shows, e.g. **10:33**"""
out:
**1:34**
